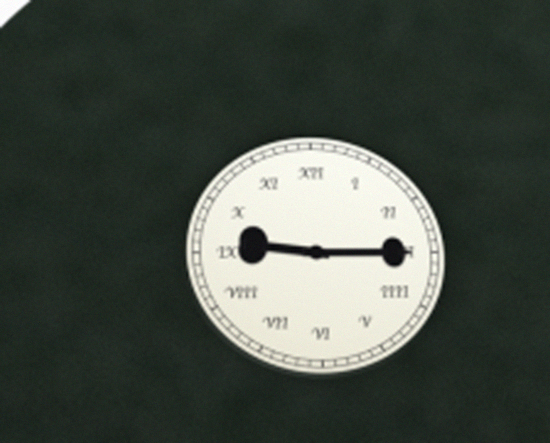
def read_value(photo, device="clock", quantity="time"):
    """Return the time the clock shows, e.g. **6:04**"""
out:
**9:15**
